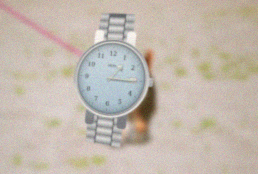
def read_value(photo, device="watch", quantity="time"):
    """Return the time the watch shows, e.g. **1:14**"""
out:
**1:15**
